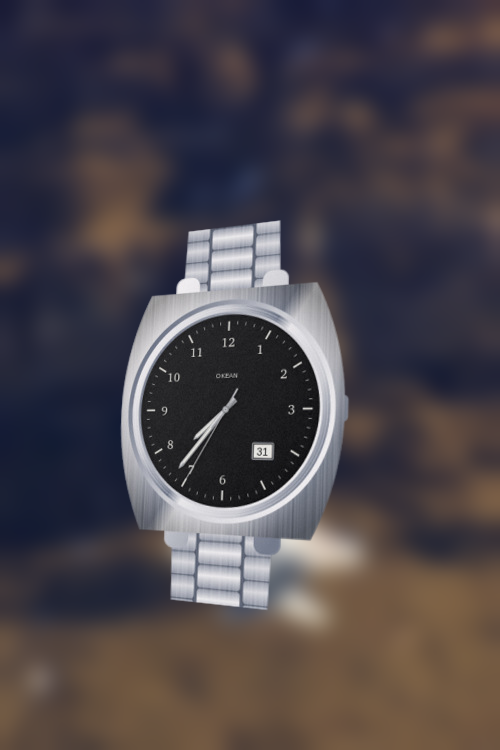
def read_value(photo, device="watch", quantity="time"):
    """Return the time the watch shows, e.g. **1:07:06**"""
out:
**7:36:35**
